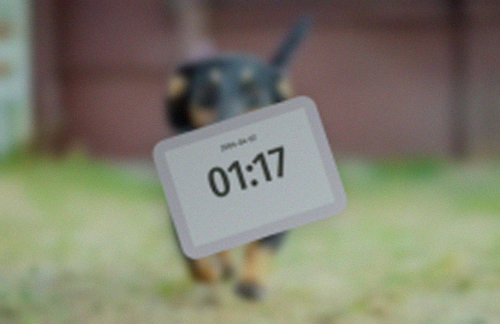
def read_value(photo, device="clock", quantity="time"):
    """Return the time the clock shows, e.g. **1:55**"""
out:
**1:17**
